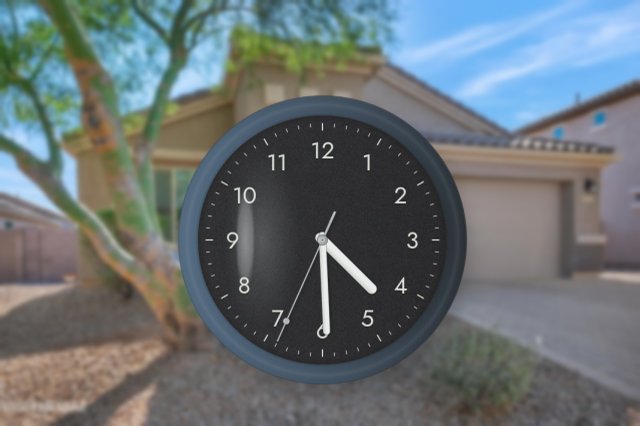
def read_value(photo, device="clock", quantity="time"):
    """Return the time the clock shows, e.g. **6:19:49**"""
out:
**4:29:34**
